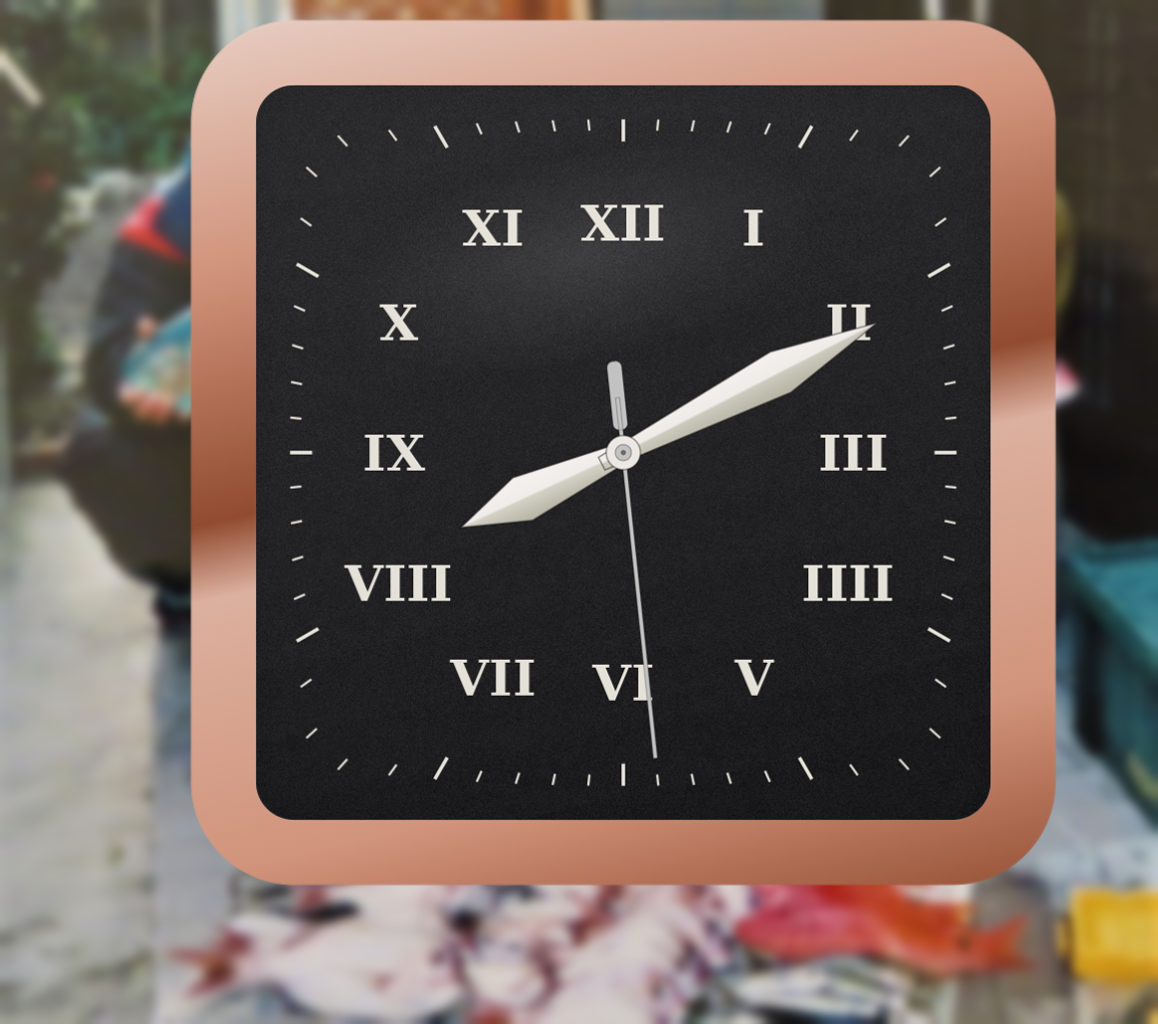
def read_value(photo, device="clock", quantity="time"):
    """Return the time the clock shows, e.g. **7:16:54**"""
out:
**8:10:29**
